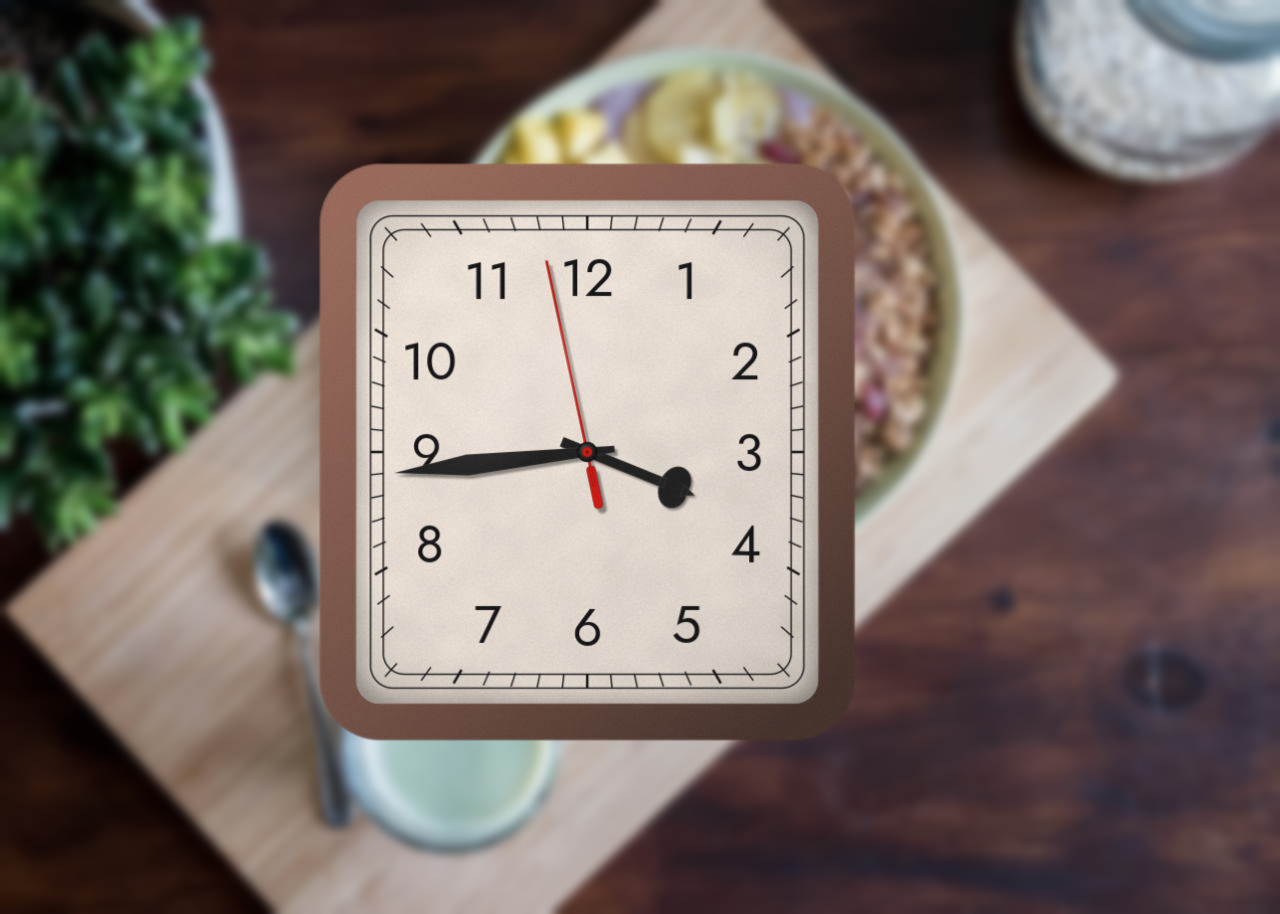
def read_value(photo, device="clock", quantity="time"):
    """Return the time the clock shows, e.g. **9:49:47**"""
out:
**3:43:58**
